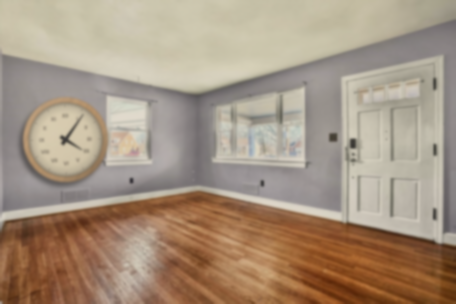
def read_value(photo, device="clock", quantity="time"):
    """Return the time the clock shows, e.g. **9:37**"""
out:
**4:06**
